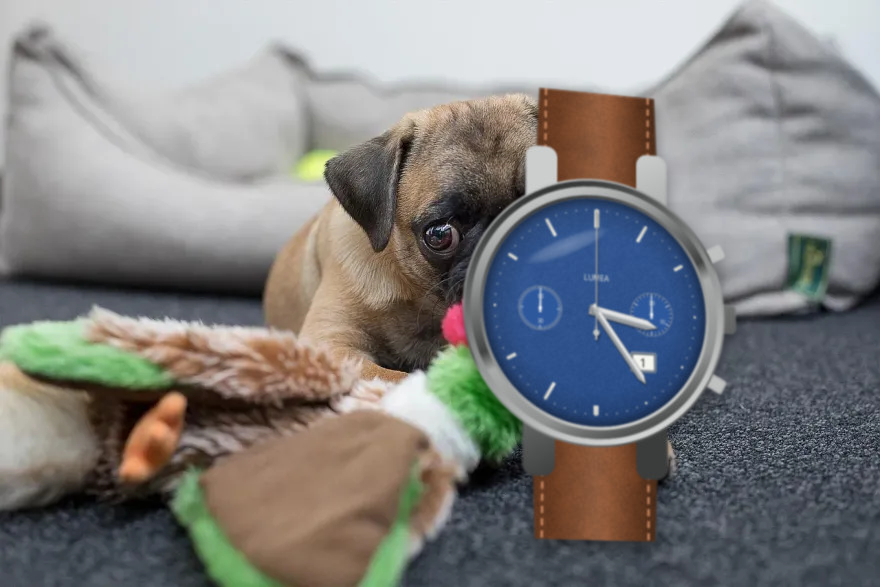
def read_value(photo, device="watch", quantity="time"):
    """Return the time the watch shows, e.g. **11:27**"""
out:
**3:24**
